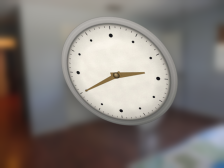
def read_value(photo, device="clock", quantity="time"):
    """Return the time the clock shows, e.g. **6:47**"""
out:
**2:40**
